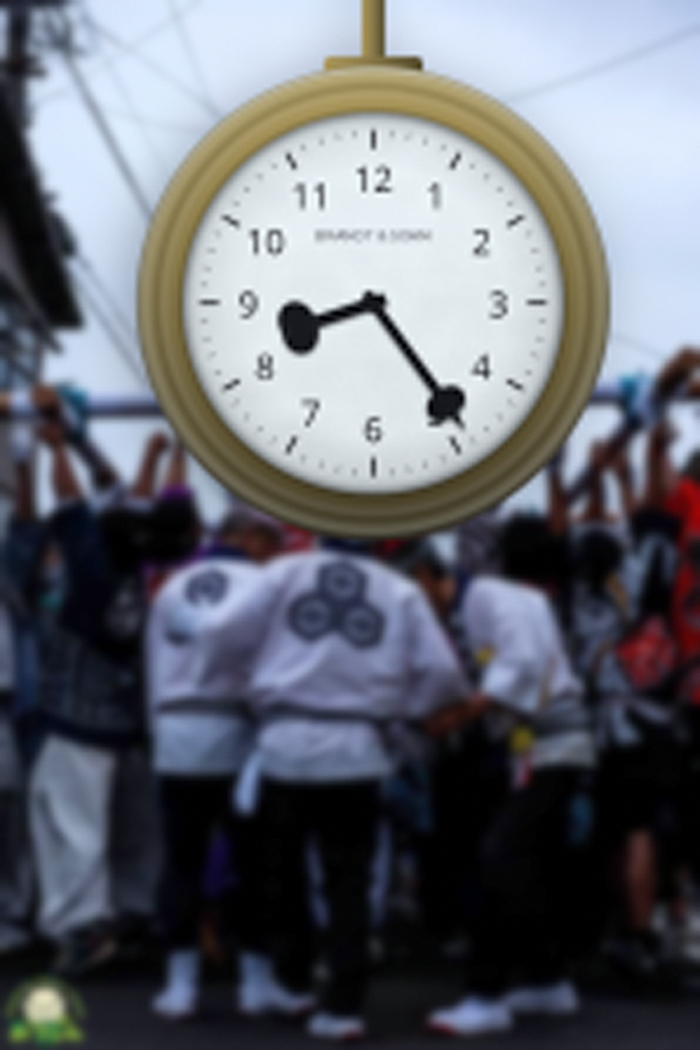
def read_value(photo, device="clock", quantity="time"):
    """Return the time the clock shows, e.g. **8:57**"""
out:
**8:24**
